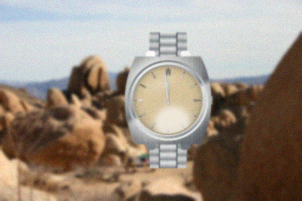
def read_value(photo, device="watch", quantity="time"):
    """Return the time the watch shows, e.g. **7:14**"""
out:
**11:59**
